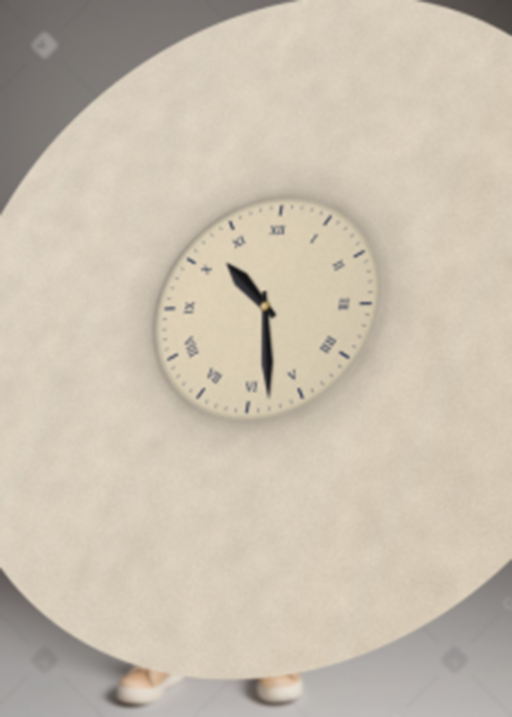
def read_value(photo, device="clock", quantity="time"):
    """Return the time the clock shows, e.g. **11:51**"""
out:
**10:28**
